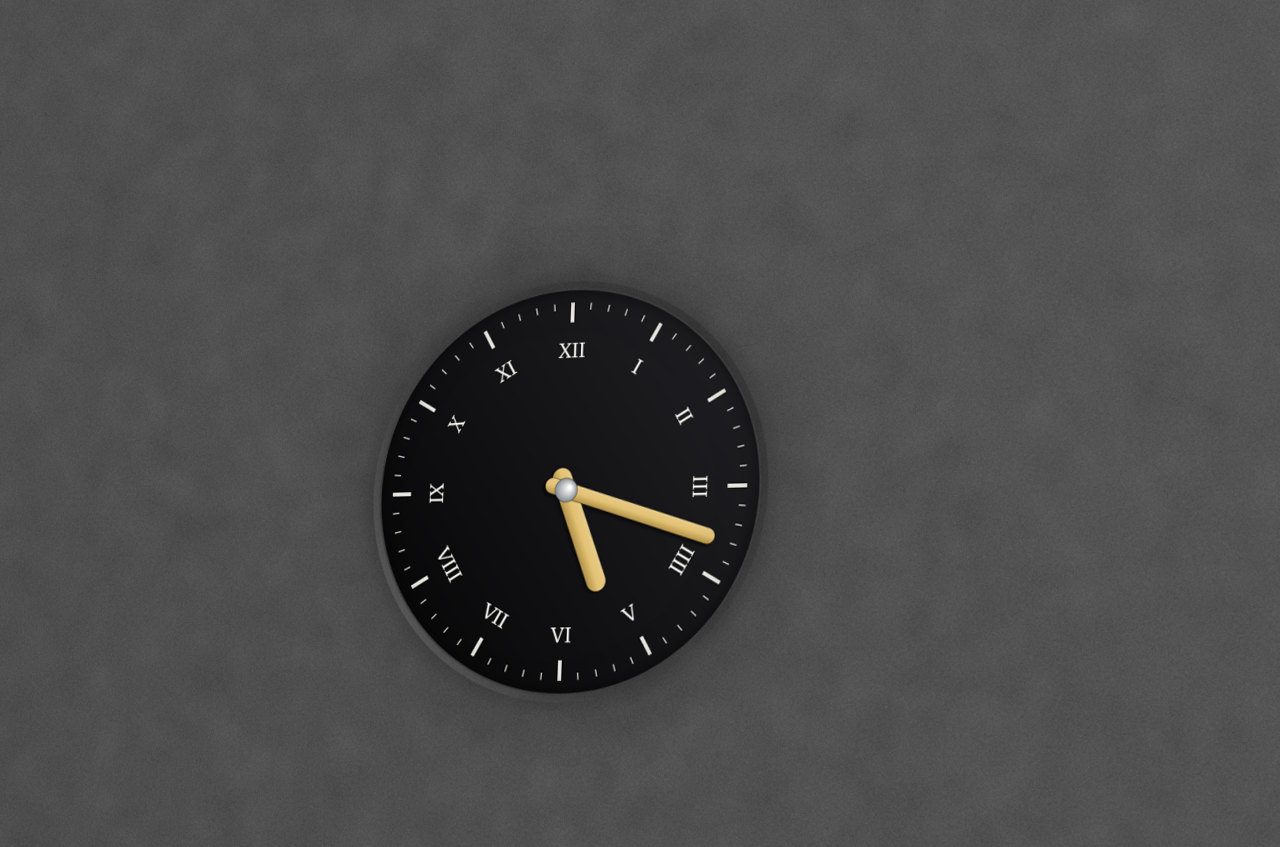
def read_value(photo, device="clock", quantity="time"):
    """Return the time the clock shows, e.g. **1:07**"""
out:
**5:18**
